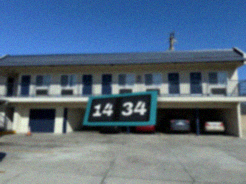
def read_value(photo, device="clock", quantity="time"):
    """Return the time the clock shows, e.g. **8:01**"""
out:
**14:34**
